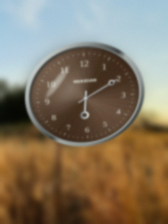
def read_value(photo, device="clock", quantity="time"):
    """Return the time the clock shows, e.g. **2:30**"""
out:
**6:10**
